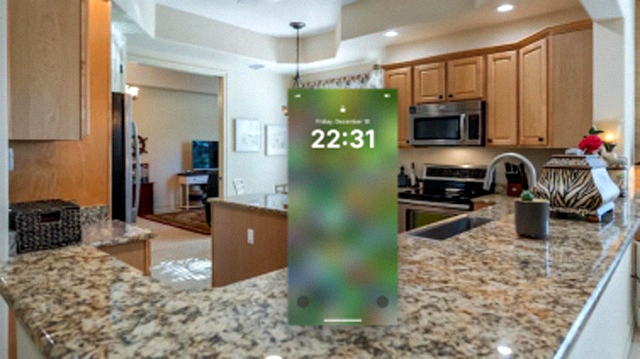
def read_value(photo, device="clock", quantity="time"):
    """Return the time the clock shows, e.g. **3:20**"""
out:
**22:31**
